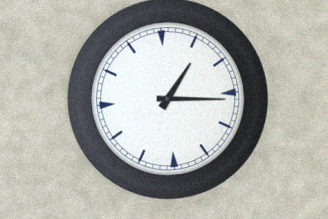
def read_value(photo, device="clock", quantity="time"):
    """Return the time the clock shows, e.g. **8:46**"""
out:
**1:16**
